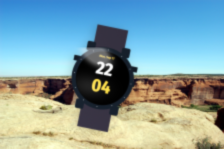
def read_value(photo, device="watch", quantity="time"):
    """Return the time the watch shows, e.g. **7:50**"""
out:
**22:04**
